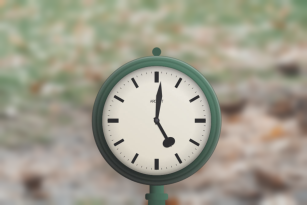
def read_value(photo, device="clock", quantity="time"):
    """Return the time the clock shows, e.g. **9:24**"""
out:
**5:01**
